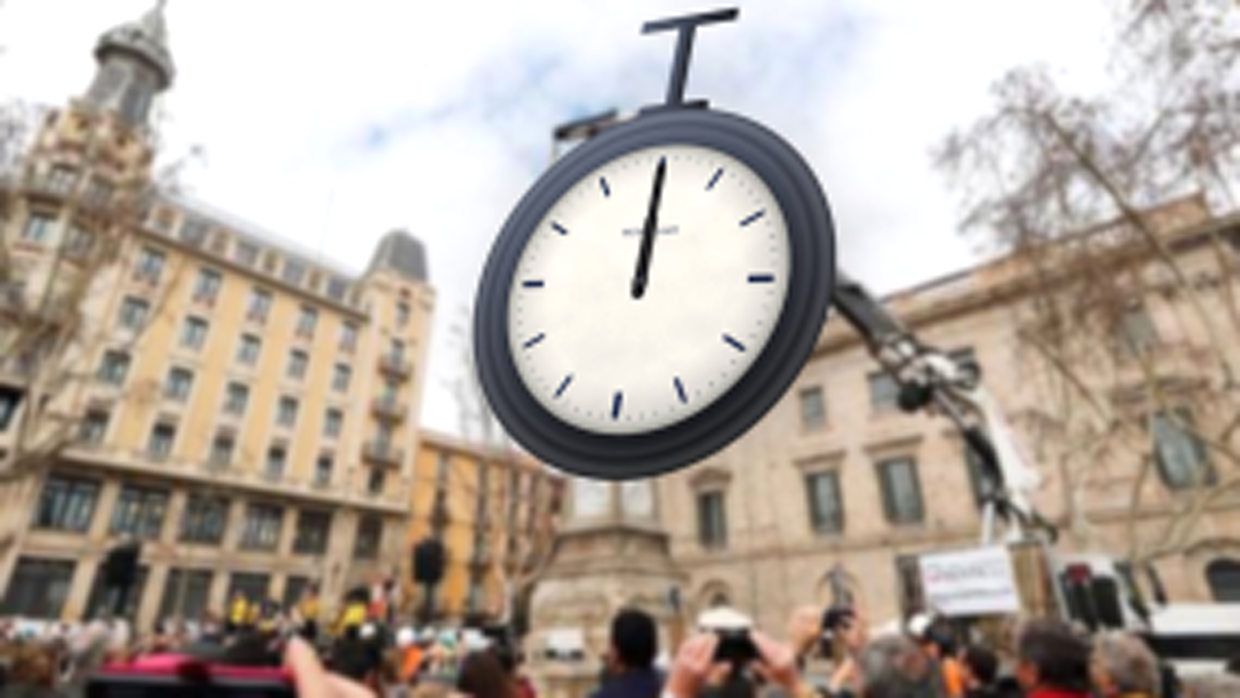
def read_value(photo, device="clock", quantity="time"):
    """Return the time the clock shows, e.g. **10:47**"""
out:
**12:00**
